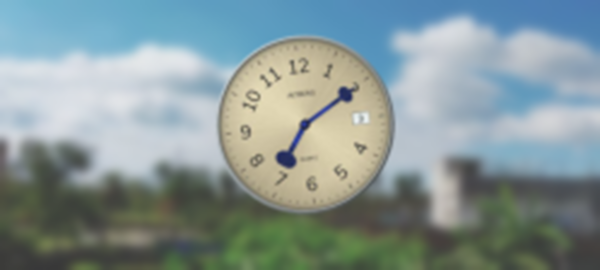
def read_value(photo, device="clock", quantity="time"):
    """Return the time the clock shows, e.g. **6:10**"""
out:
**7:10**
